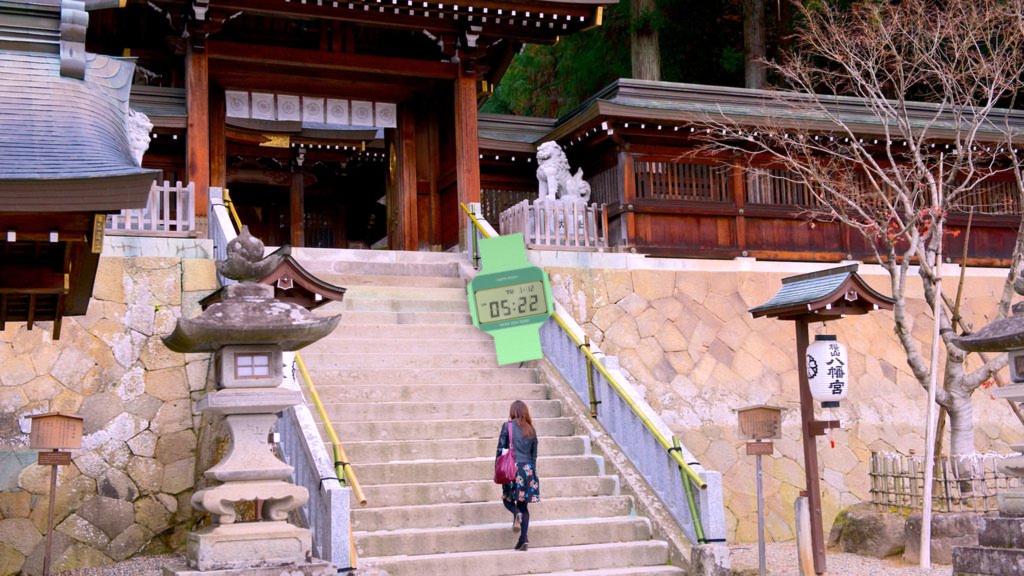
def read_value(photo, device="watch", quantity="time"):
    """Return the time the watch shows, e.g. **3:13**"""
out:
**5:22**
